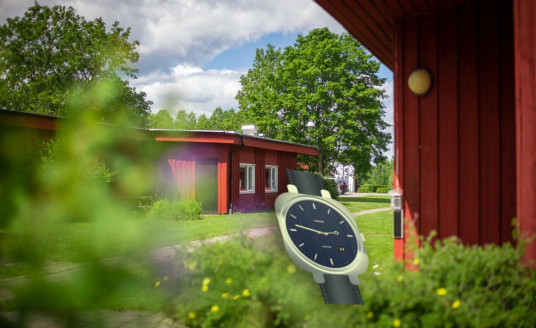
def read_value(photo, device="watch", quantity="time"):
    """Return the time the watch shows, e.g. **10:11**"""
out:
**2:47**
